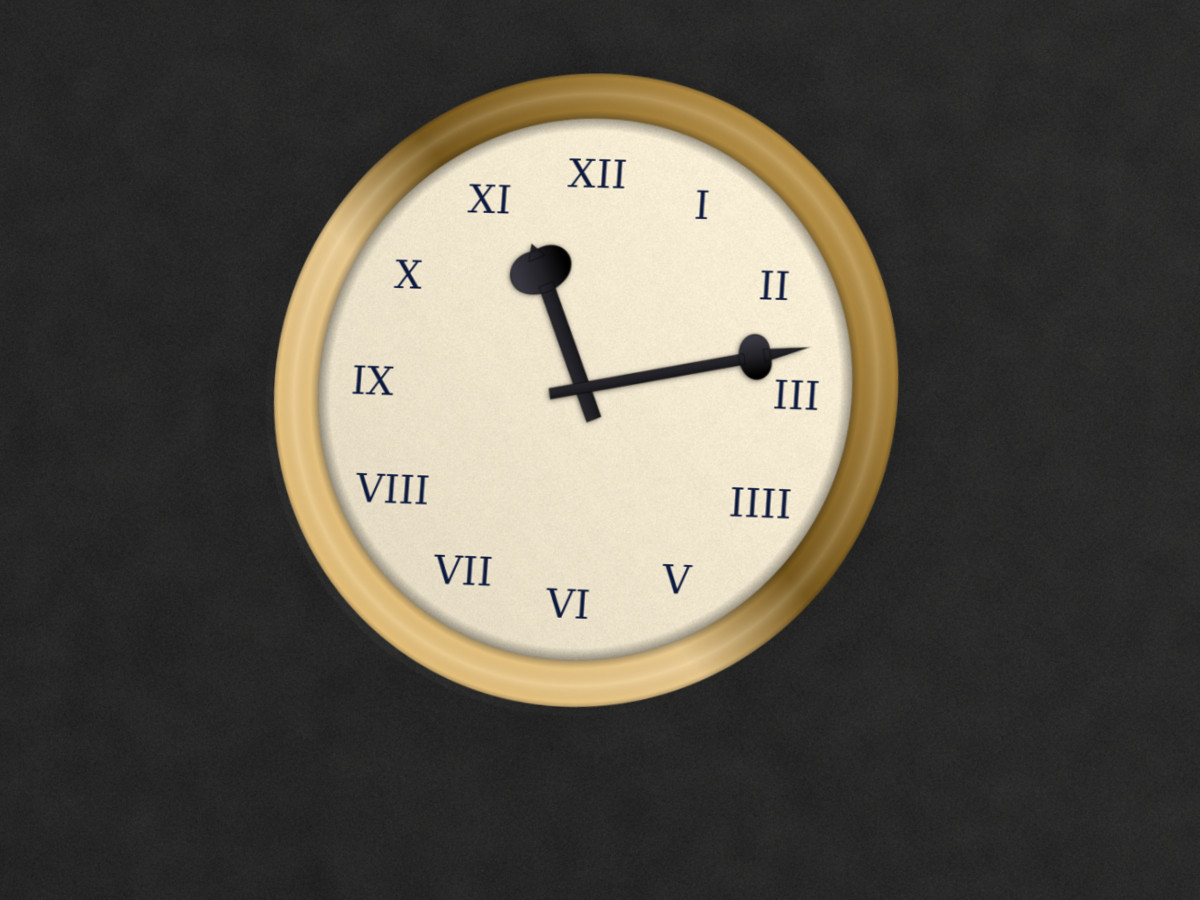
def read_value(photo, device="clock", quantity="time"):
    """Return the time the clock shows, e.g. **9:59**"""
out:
**11:13**
